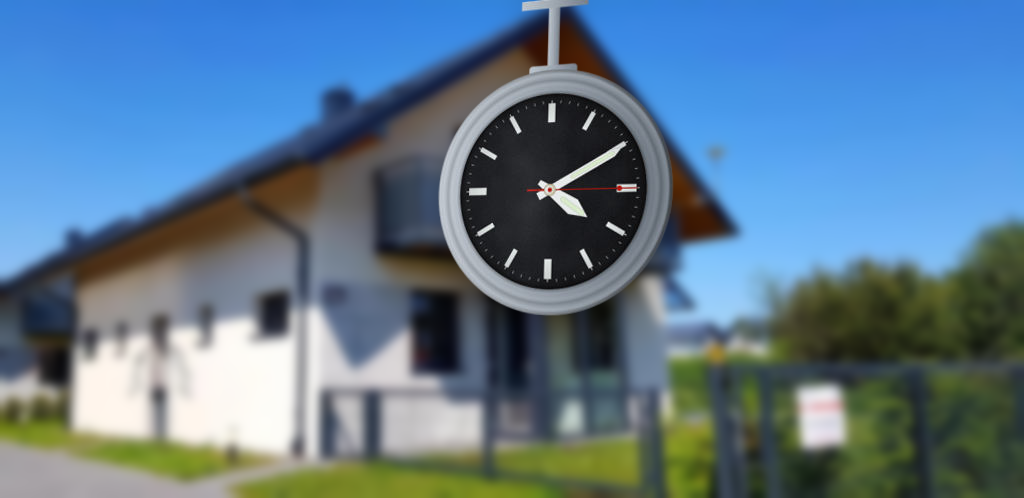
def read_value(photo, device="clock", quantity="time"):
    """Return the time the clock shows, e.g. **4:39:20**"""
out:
**4:10:15**
